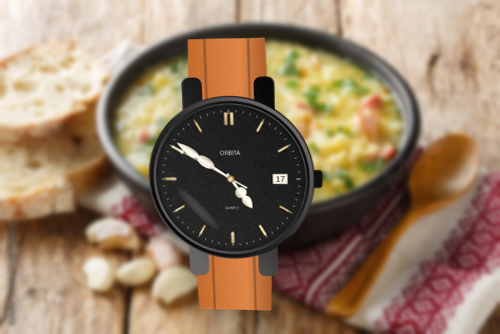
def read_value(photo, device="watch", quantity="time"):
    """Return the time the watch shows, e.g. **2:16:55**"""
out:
**4:50:50**
